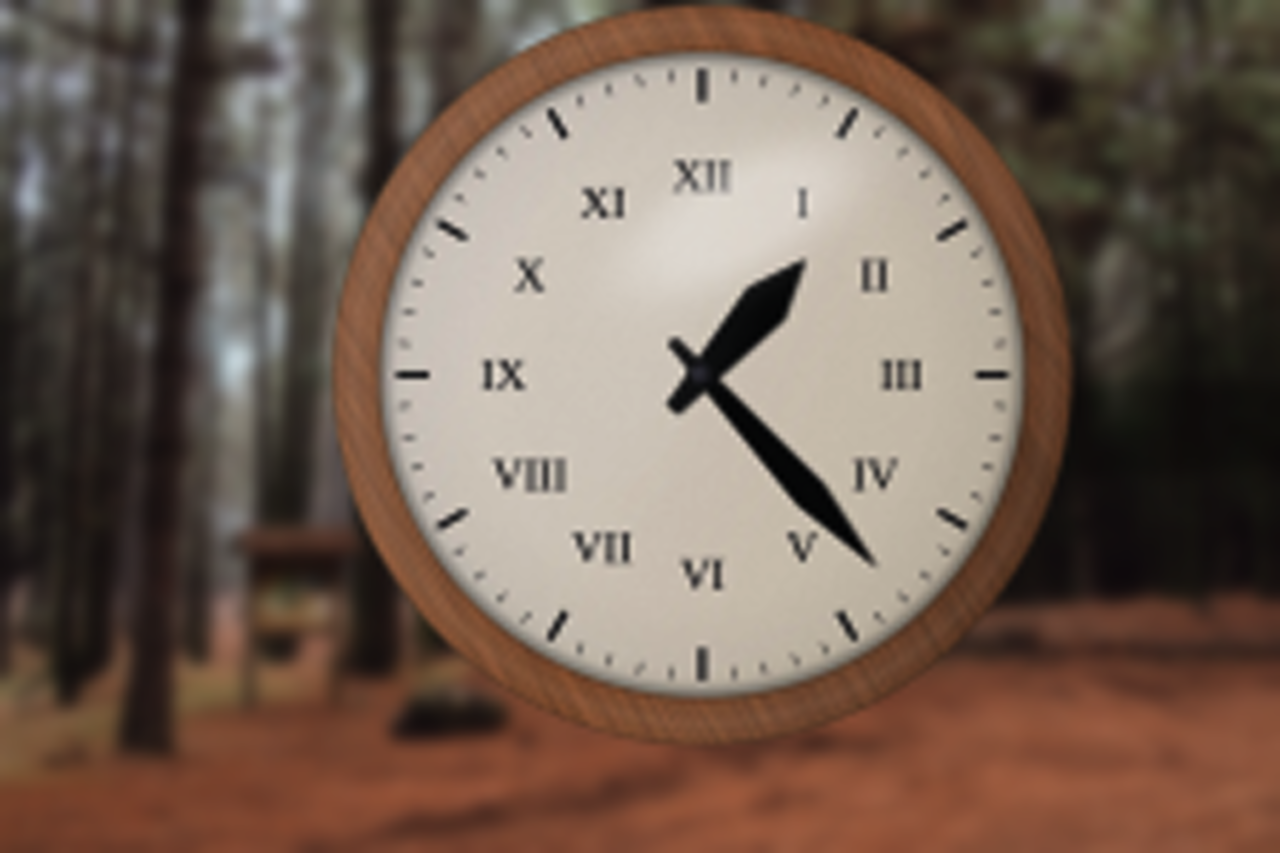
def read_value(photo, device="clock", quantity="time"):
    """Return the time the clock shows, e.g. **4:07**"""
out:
**1:23**
